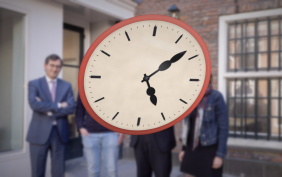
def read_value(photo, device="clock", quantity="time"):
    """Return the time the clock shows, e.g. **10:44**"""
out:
**5:08**
